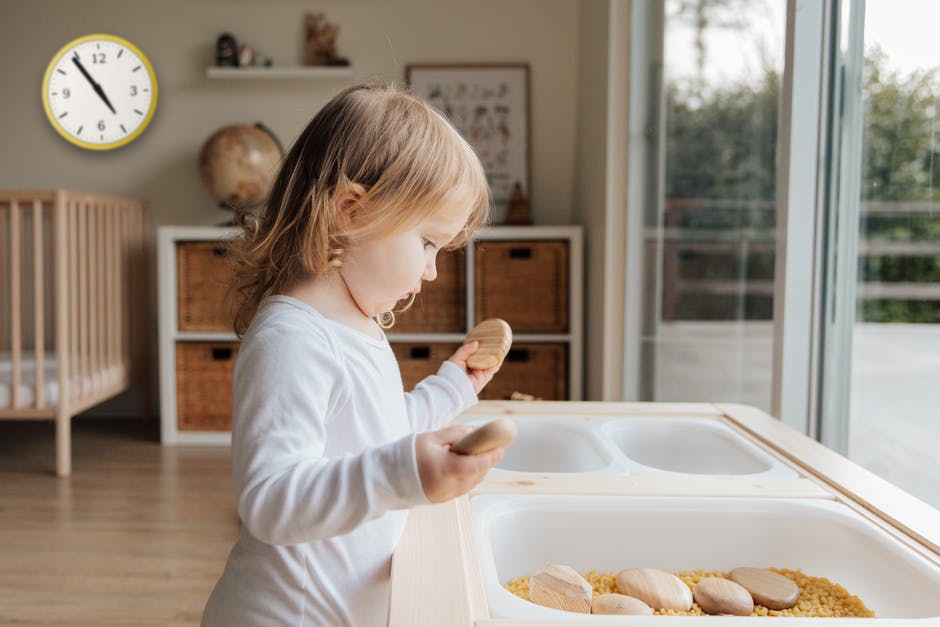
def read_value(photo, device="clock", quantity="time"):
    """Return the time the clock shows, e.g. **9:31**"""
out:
**4:54**
